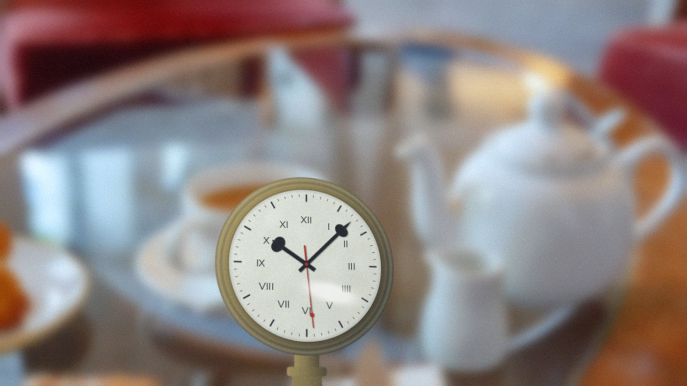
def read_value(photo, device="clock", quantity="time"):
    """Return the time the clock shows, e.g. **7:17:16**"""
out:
**10:07:29**
